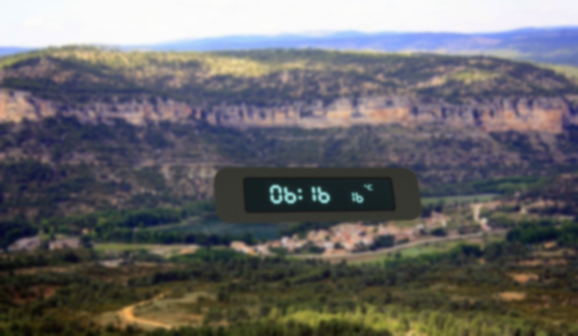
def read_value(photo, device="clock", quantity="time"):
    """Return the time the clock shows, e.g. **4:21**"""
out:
**6:16**
